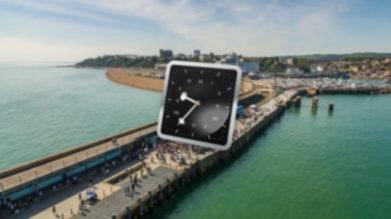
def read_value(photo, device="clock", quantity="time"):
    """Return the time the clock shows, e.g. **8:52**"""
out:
**9:36**
